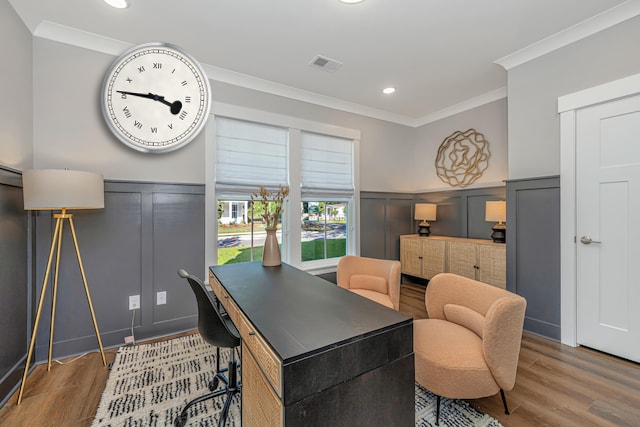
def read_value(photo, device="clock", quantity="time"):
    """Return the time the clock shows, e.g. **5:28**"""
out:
**3:46**
